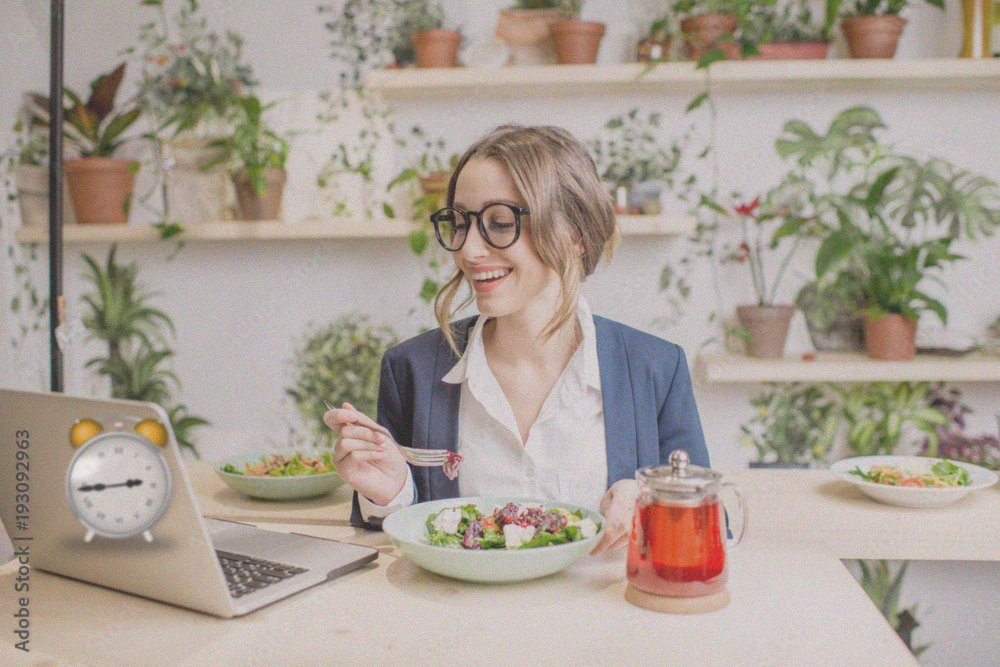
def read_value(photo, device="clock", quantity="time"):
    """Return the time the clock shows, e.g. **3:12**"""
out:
**2:44**
